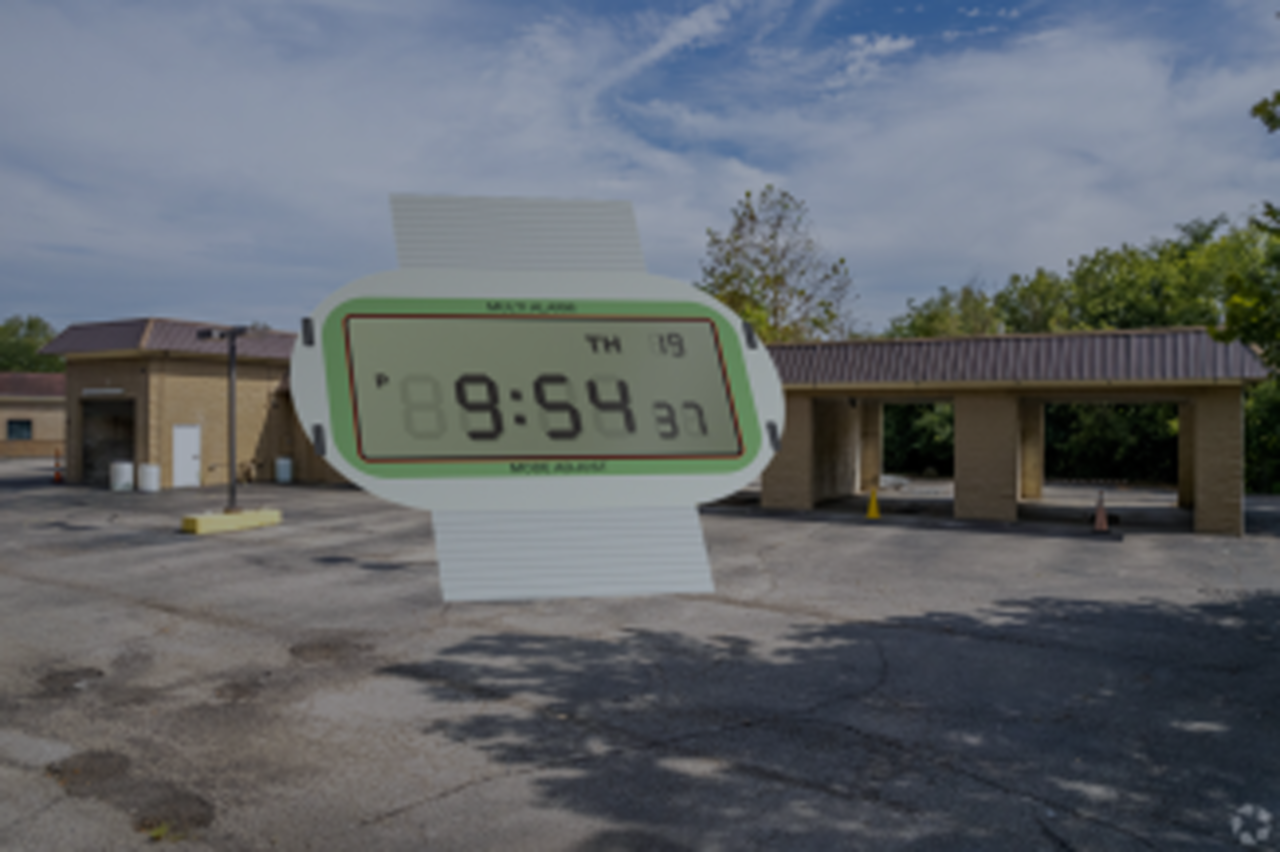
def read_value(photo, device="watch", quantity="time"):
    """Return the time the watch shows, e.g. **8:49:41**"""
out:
**9:54:37**
